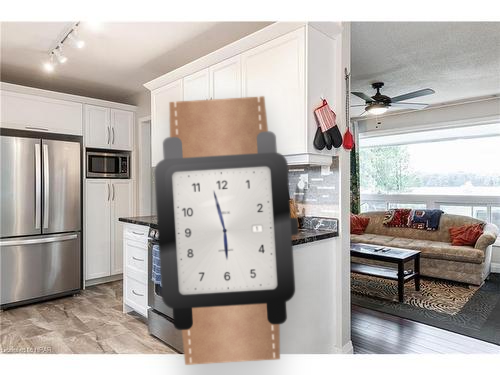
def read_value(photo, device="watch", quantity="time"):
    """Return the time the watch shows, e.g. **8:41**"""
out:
**5:58**
